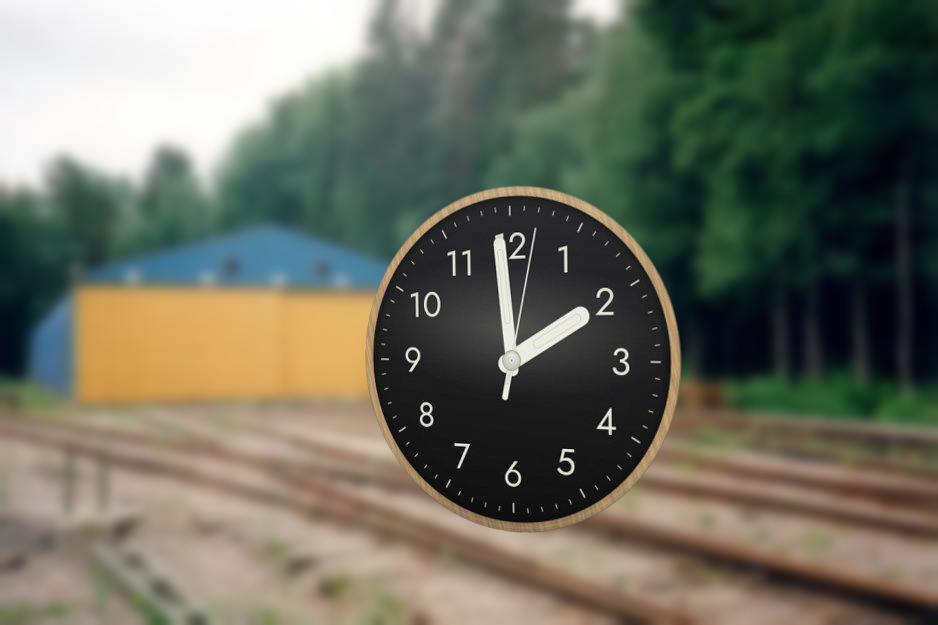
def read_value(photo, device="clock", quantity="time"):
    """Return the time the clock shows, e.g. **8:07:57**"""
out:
**1:59:02**
